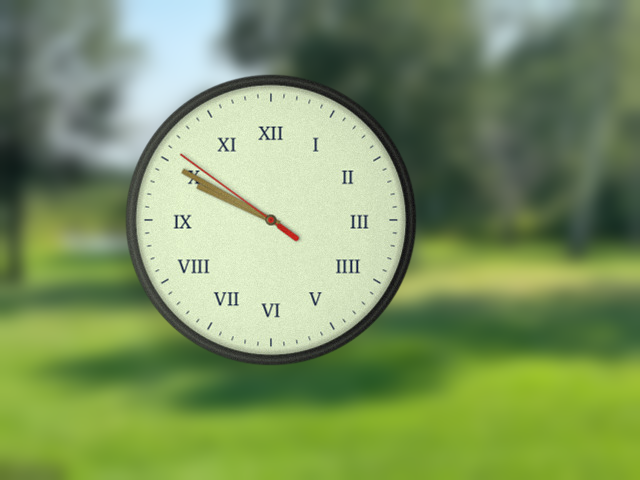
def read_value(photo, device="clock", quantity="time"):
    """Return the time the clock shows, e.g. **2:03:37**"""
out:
**9:49:51**
